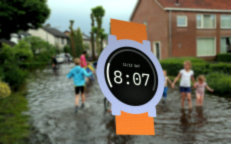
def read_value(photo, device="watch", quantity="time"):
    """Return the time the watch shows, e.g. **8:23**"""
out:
**8:07**
